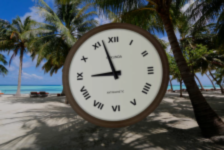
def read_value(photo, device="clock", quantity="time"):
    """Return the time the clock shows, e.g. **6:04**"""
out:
**8:57**
